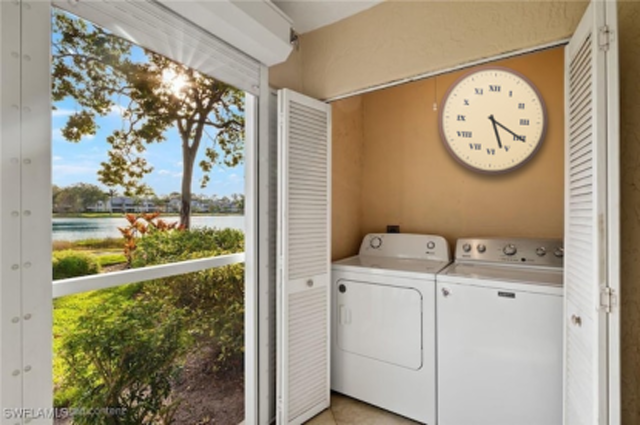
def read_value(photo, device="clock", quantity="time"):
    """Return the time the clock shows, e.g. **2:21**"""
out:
**5:20**
